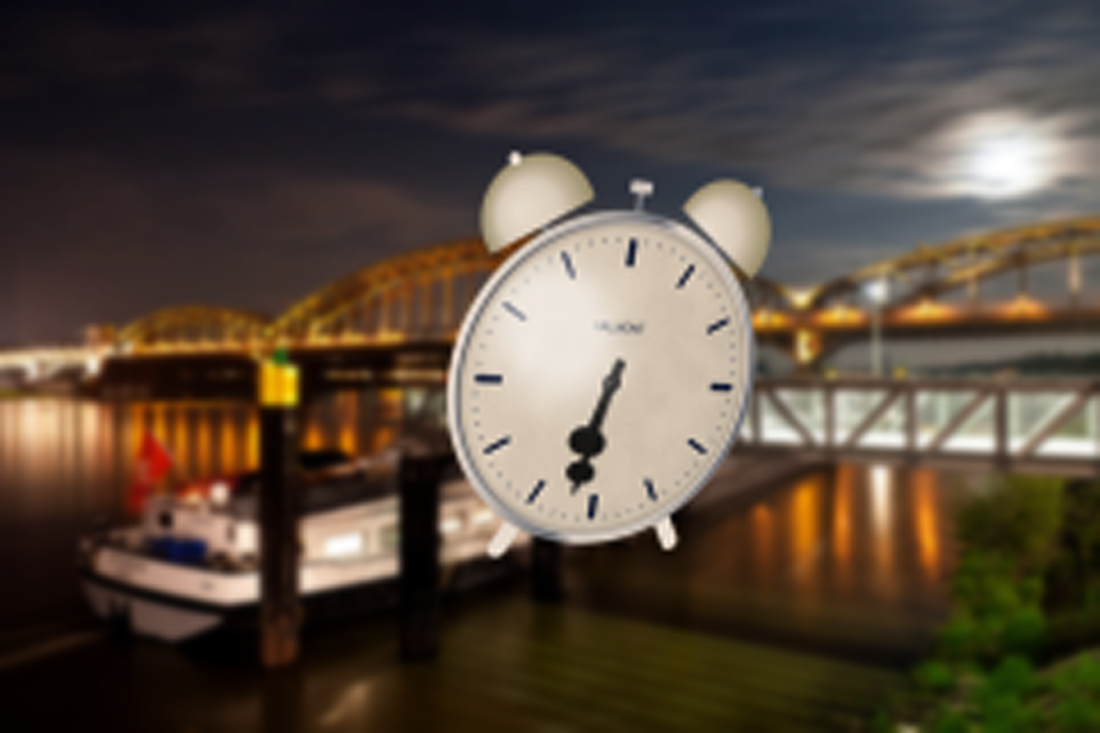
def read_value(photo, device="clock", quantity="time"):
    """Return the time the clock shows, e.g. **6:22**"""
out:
**6:32**
